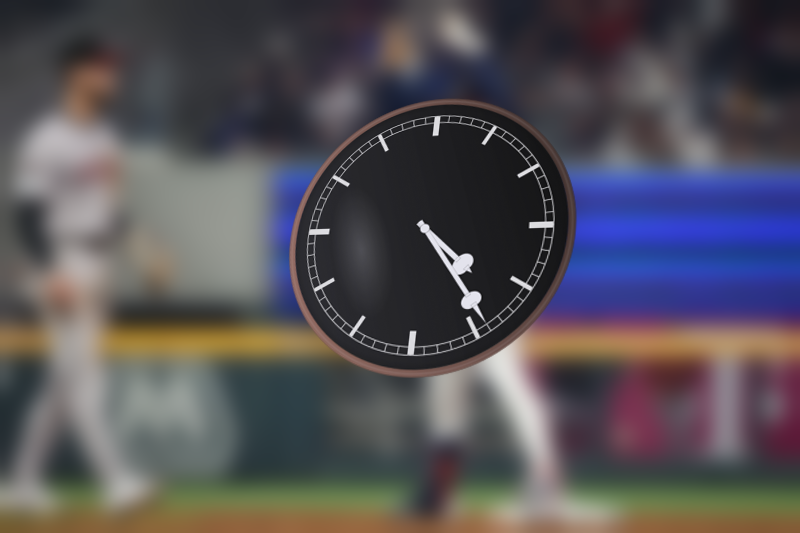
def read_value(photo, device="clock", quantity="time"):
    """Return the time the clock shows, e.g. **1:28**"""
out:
**4:24**
